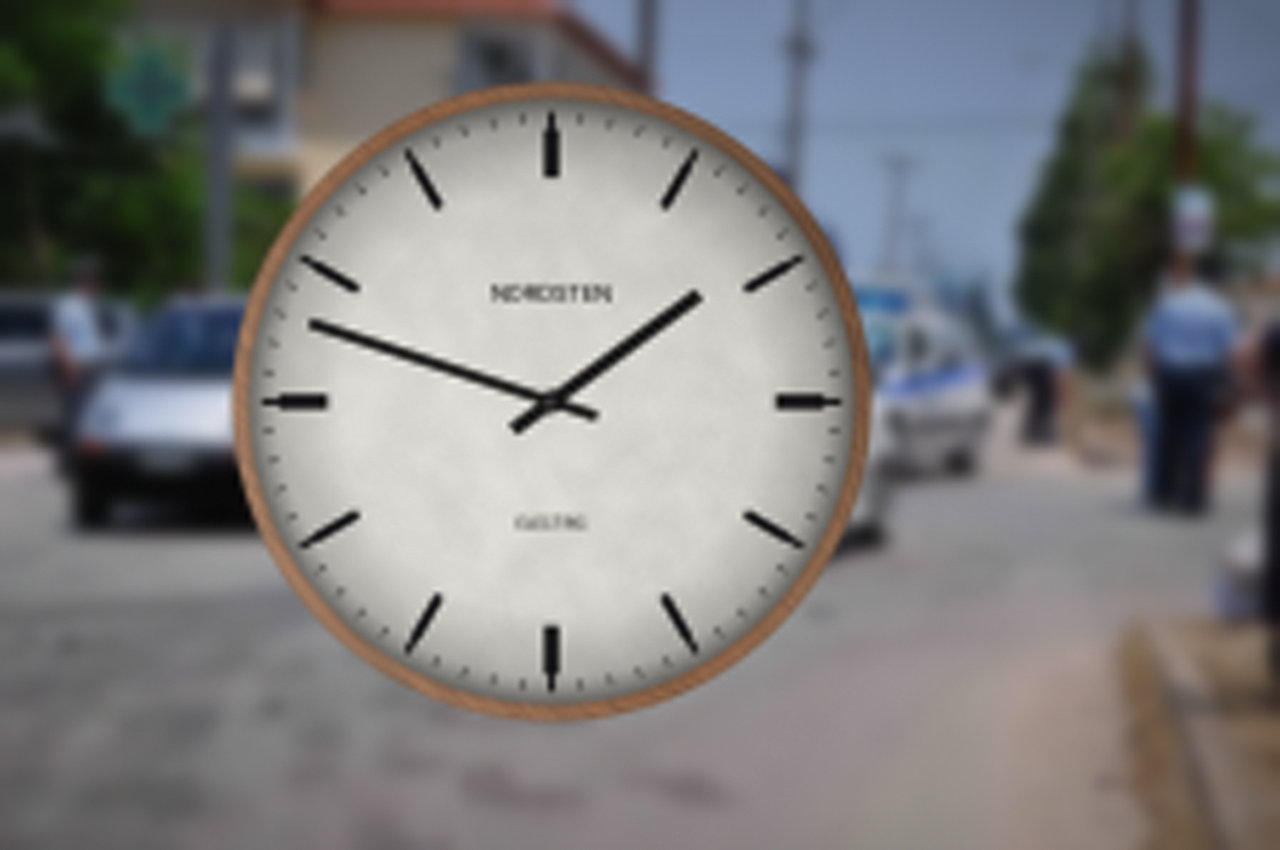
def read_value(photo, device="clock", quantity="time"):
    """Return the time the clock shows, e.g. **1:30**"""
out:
**1:48**
